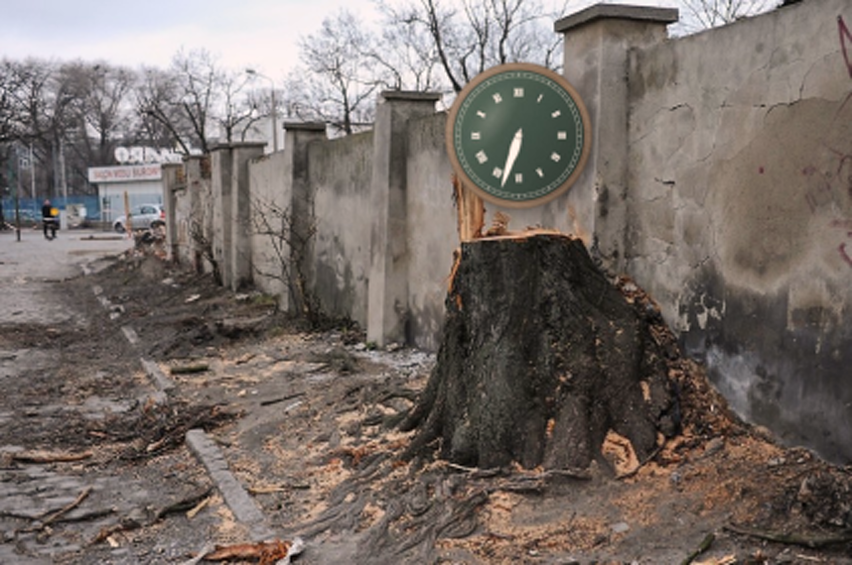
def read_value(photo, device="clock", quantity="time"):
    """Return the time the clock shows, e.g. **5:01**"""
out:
**6:33**
